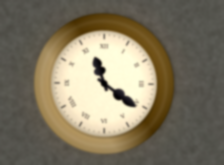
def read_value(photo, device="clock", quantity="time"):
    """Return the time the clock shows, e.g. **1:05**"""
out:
**11:21**
